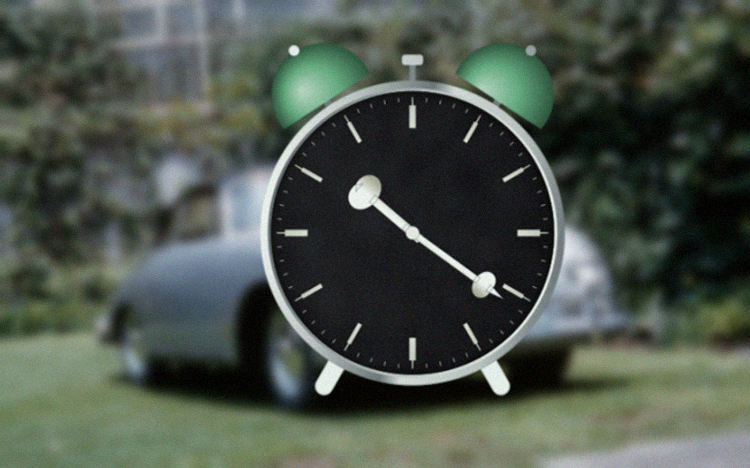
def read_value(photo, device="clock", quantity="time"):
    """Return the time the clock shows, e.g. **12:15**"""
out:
**10:21**
